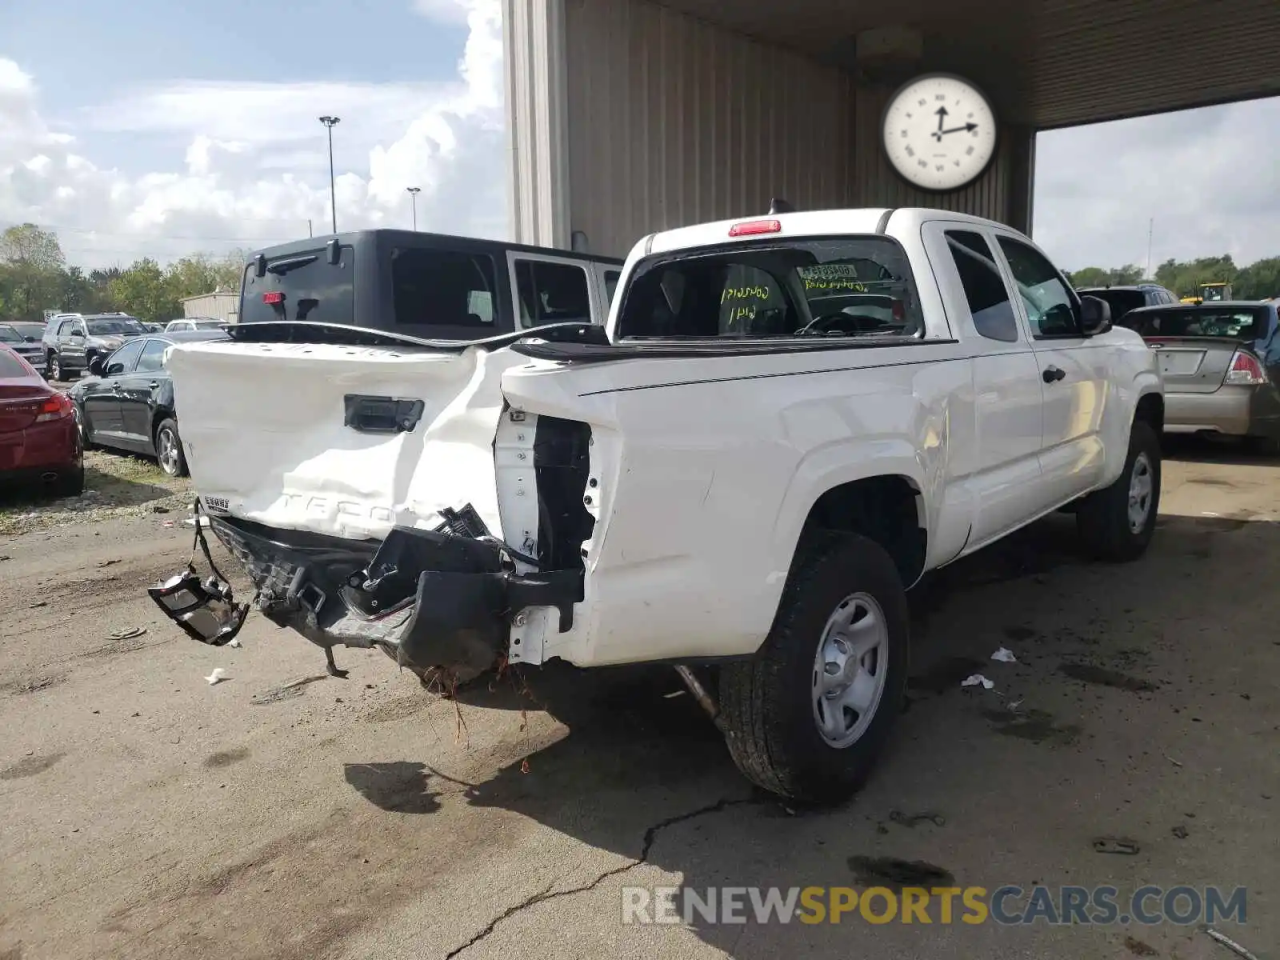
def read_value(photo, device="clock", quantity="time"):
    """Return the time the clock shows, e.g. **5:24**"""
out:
**12:13**
